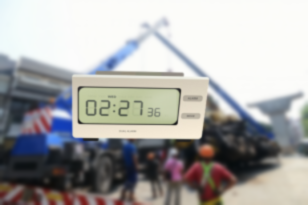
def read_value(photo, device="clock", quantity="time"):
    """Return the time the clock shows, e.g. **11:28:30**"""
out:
**2:27:36**
